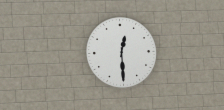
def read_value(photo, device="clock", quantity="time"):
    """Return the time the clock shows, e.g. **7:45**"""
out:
**12:30**
